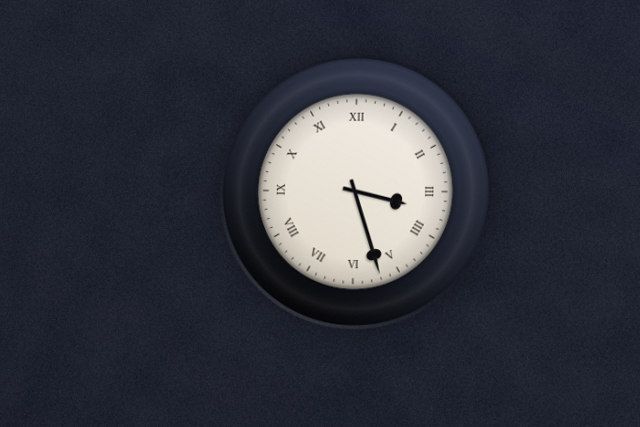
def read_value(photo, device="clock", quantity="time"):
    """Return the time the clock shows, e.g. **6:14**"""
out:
**3:27**
